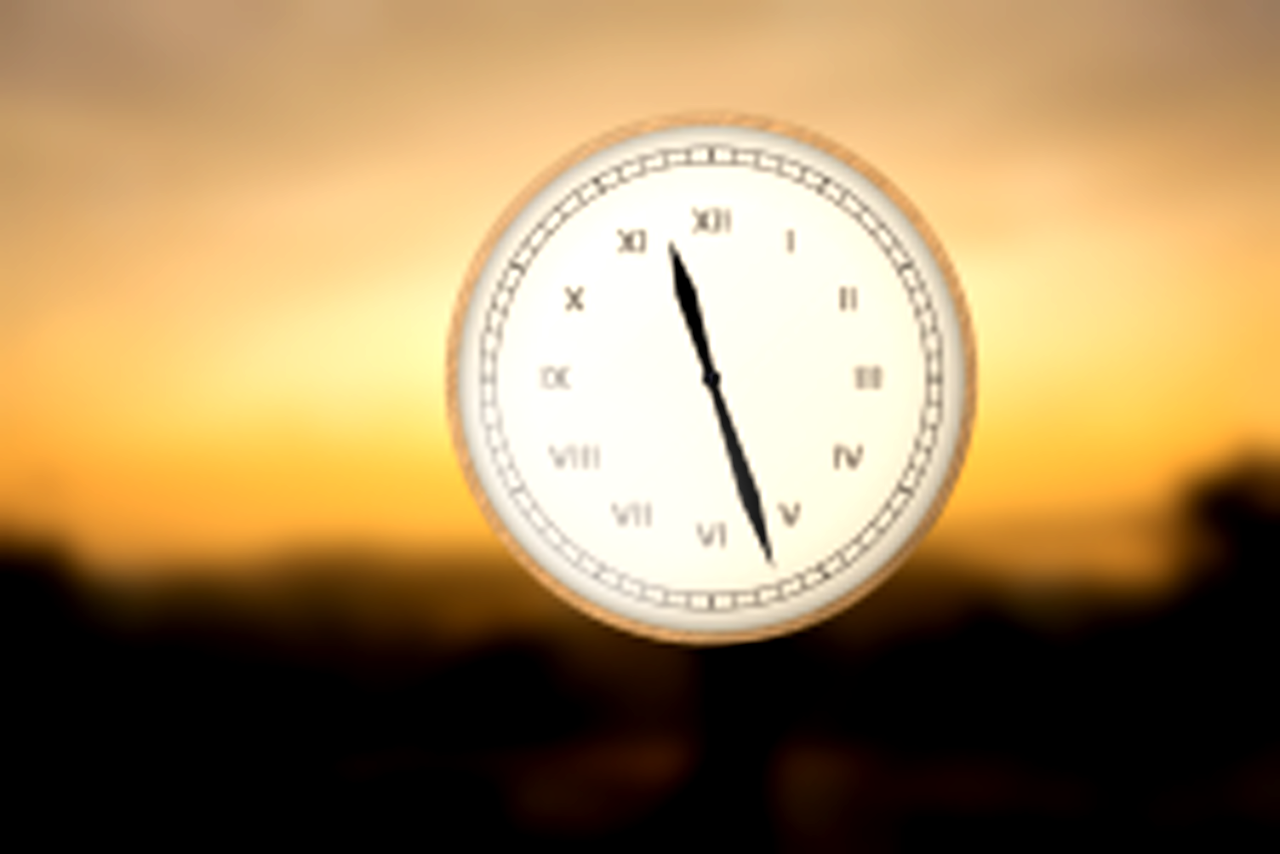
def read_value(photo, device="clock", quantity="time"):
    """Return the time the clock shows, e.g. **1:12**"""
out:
**11:27**
